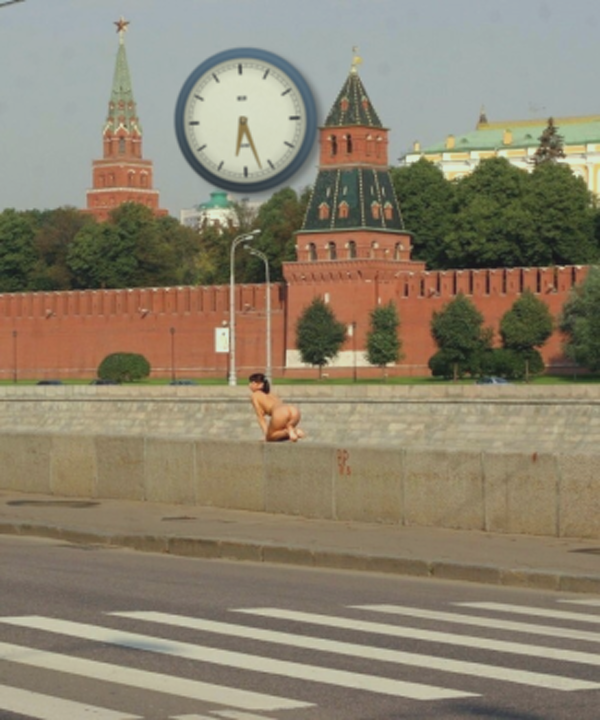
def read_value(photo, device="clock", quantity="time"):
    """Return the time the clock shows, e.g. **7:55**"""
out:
**6:27**
